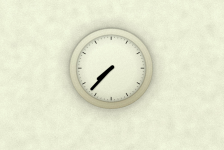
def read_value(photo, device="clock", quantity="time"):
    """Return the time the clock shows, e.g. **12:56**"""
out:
**7:37**
